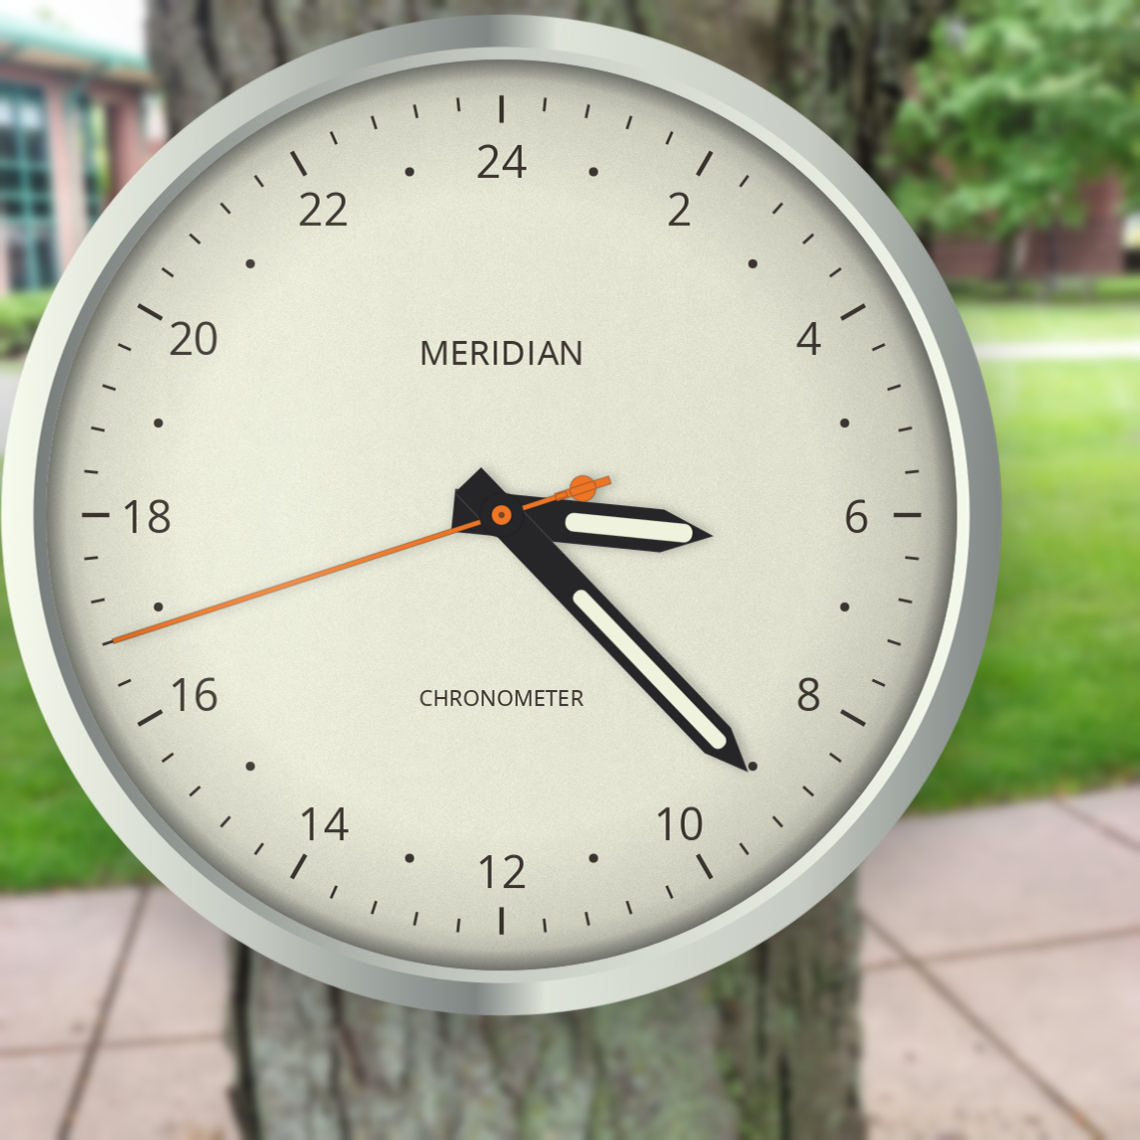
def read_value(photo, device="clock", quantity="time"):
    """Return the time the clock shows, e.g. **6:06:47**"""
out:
**6:22:42**
